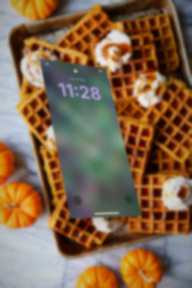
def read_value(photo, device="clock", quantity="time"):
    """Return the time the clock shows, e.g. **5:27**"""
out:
**11:28**
